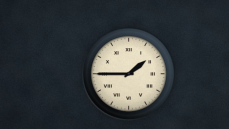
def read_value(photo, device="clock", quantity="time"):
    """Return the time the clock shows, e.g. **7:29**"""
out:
**1:45**
